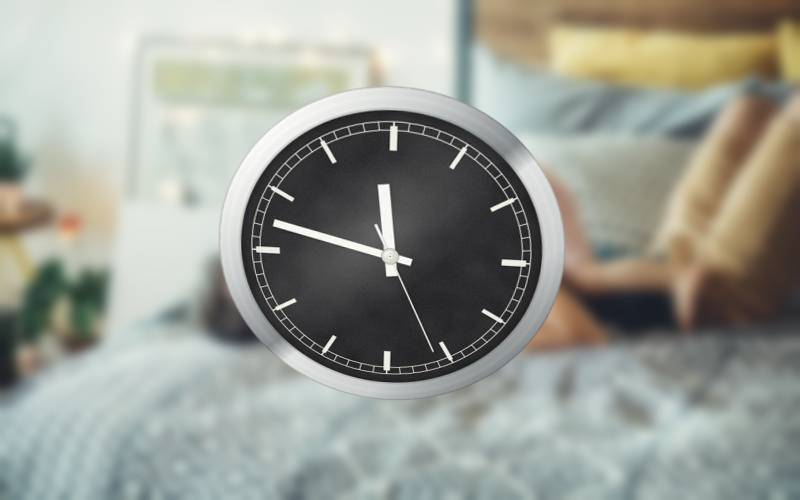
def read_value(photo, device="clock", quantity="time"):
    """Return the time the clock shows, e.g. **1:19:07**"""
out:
**11:47:26**
